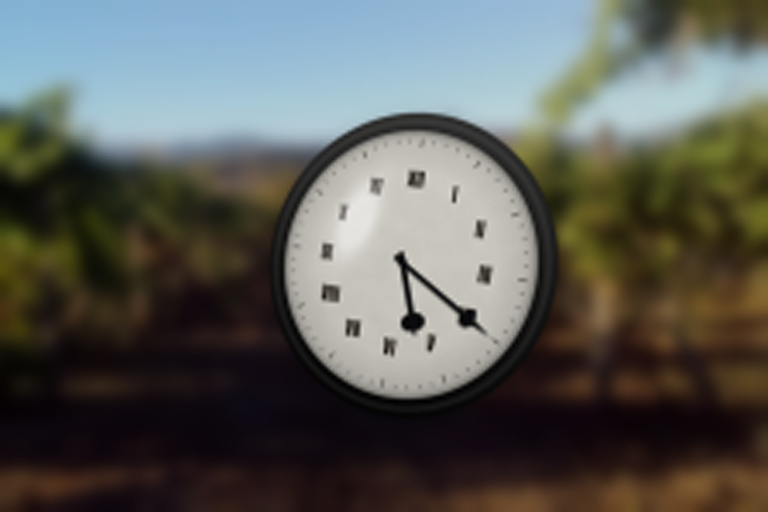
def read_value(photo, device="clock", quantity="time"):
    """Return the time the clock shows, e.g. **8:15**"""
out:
**5:20**
